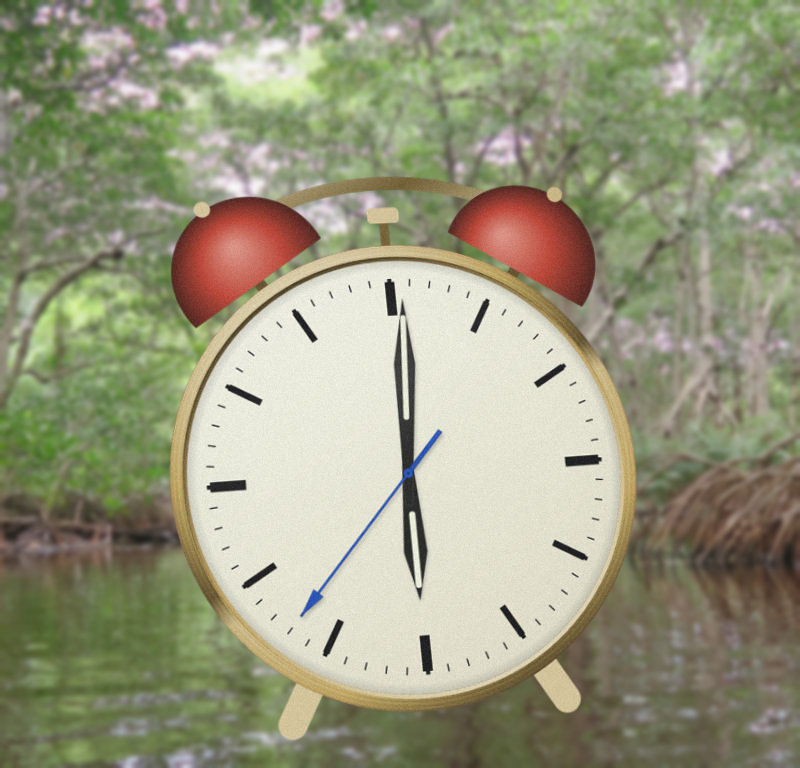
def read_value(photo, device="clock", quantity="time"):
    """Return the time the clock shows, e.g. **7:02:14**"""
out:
**6:00:37**
